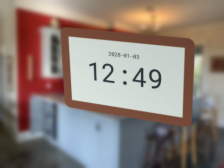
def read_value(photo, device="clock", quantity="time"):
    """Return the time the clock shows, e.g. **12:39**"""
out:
**12:49**
